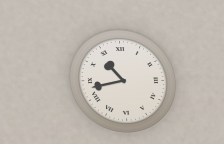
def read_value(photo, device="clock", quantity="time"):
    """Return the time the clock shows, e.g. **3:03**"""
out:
**10:43**
